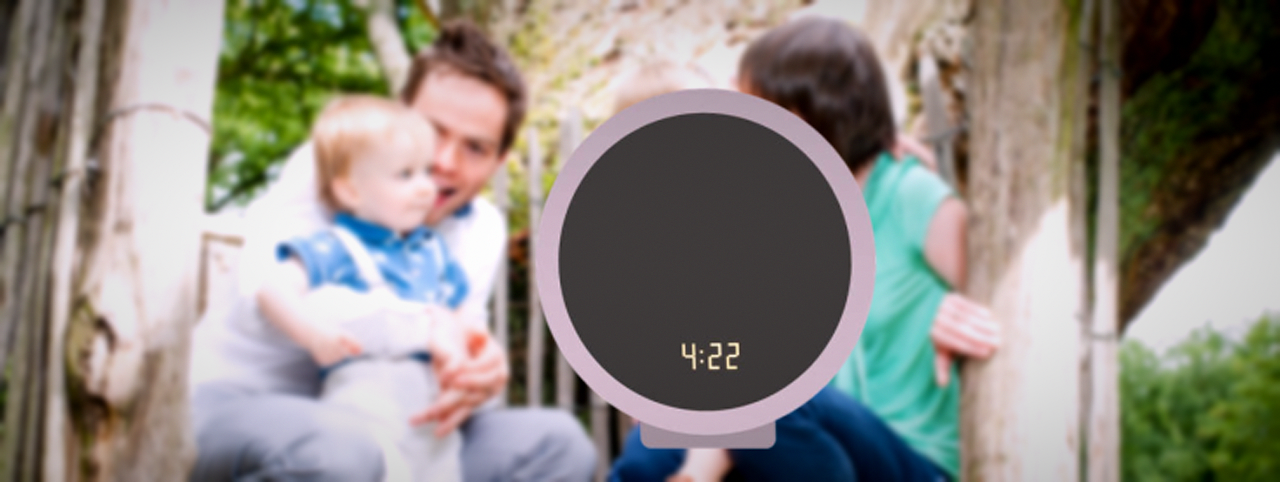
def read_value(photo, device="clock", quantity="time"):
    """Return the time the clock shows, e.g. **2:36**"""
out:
**4:22**
